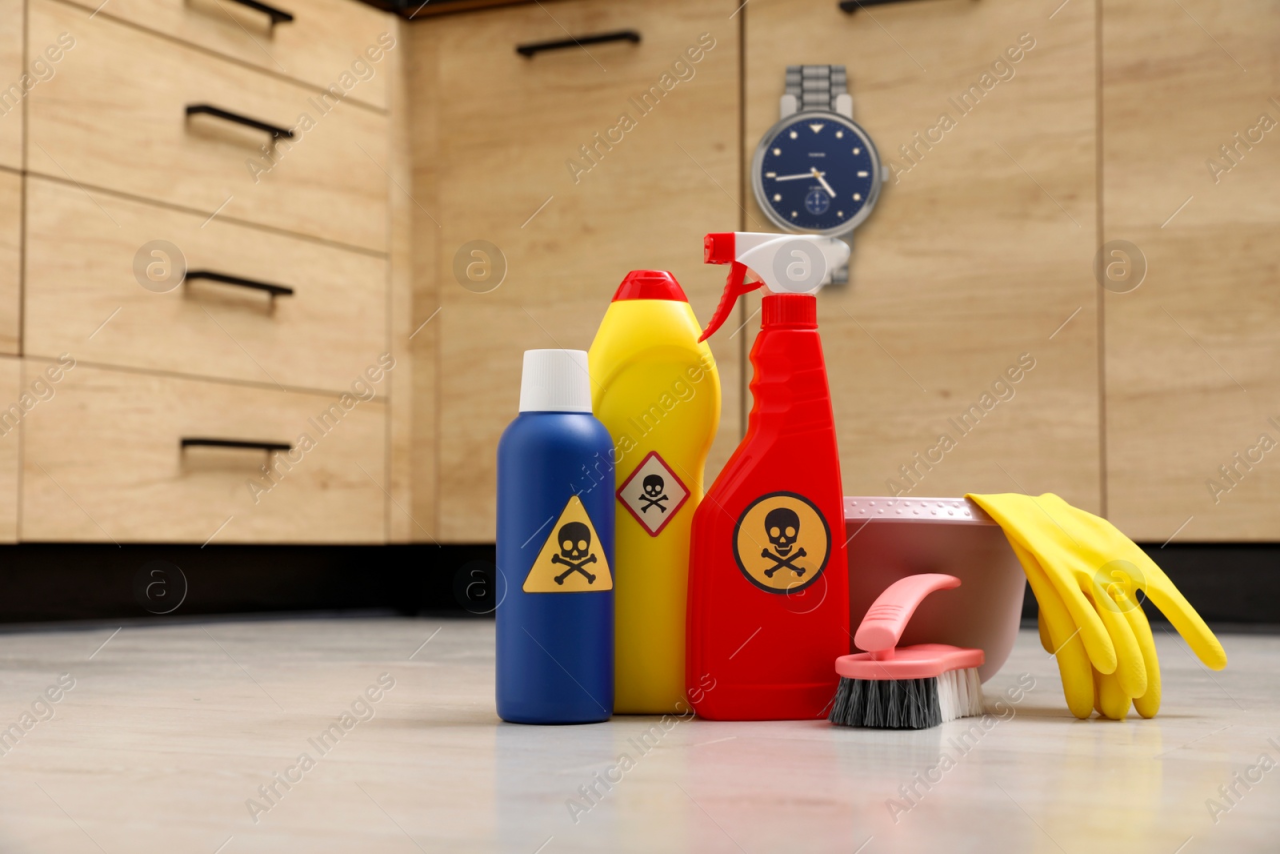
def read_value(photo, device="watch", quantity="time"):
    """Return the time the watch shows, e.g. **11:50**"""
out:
**4:44**
